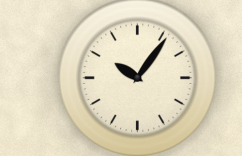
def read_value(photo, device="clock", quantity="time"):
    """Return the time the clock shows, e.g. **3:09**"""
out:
**10:06**
